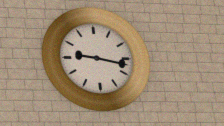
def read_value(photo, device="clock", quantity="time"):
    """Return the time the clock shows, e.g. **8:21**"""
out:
**9:17**
